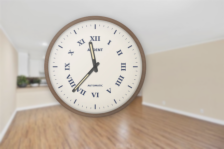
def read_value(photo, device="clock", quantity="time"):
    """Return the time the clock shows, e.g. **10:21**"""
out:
**11:37**
